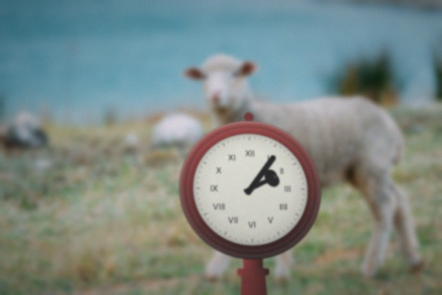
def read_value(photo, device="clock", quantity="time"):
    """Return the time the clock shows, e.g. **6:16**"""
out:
**2:06**
